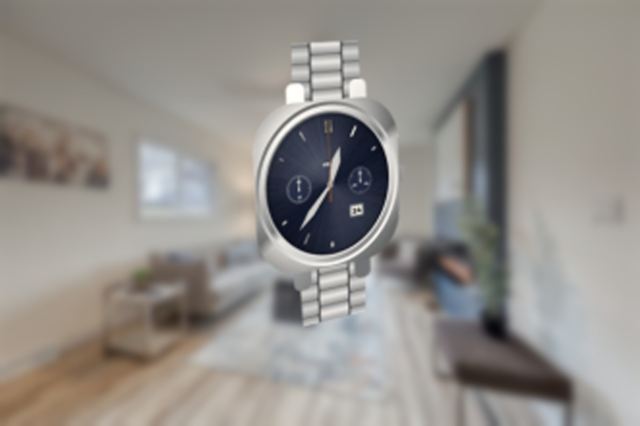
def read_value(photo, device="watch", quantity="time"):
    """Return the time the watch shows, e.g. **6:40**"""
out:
**12:37**
